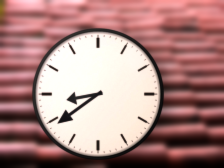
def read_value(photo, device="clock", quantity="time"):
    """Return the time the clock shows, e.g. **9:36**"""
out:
**8:39**
